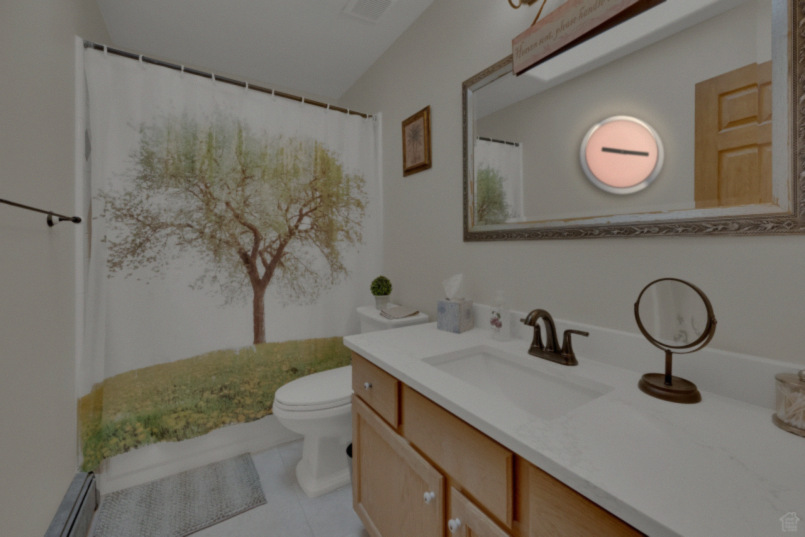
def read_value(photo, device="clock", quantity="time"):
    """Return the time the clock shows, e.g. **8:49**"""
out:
**9:16**
